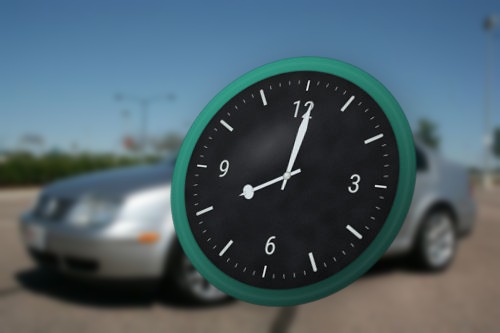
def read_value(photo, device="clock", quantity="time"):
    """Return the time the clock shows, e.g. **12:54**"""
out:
**8:01**
